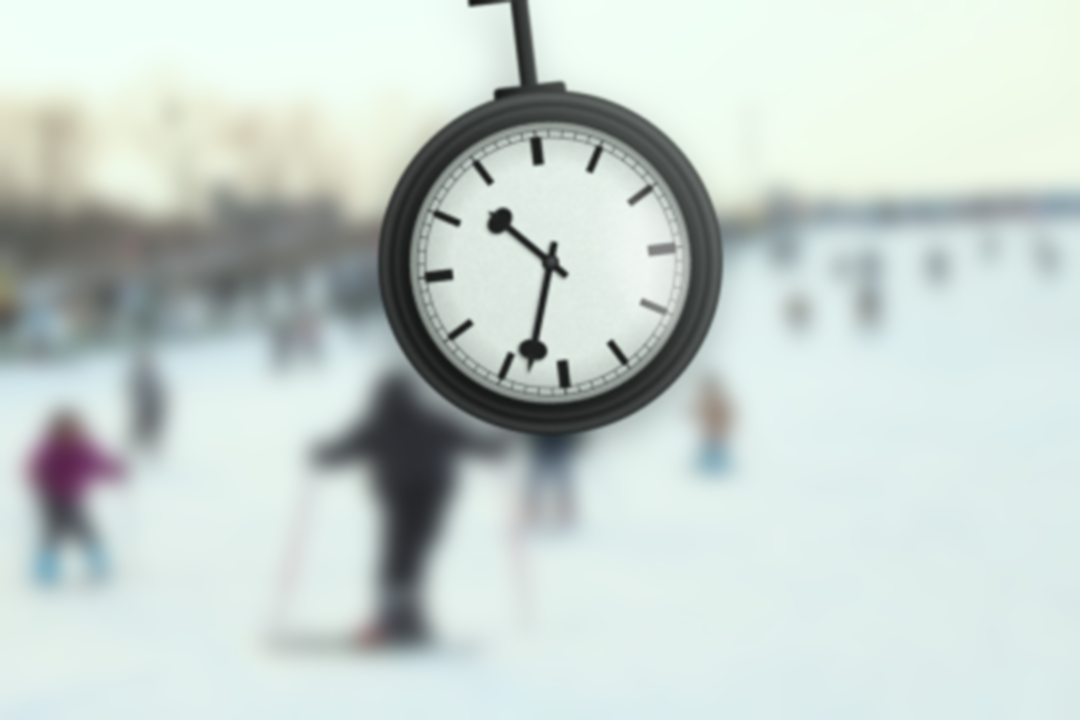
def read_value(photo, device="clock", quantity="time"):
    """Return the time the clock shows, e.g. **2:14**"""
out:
**10:33**
